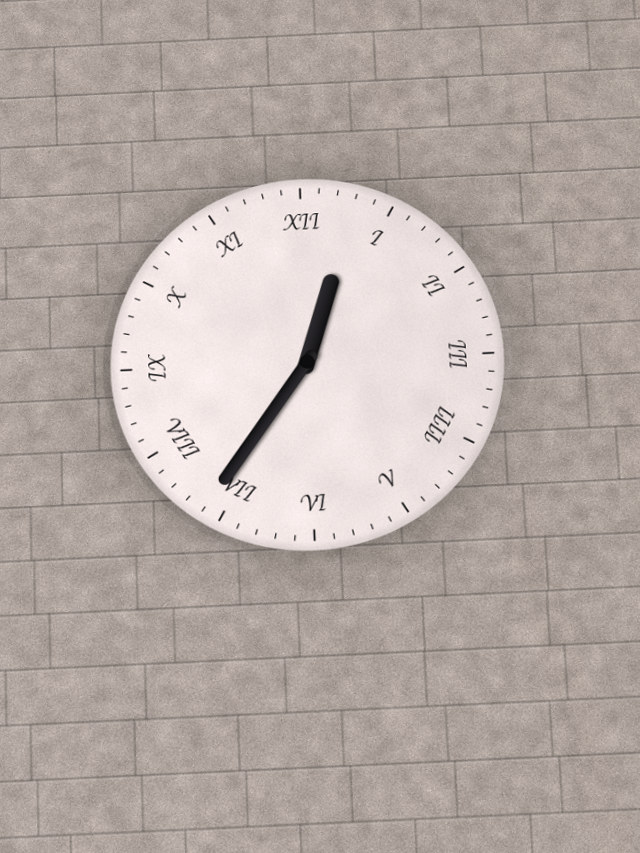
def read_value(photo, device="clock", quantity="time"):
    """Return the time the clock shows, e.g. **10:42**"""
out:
**12:36**
